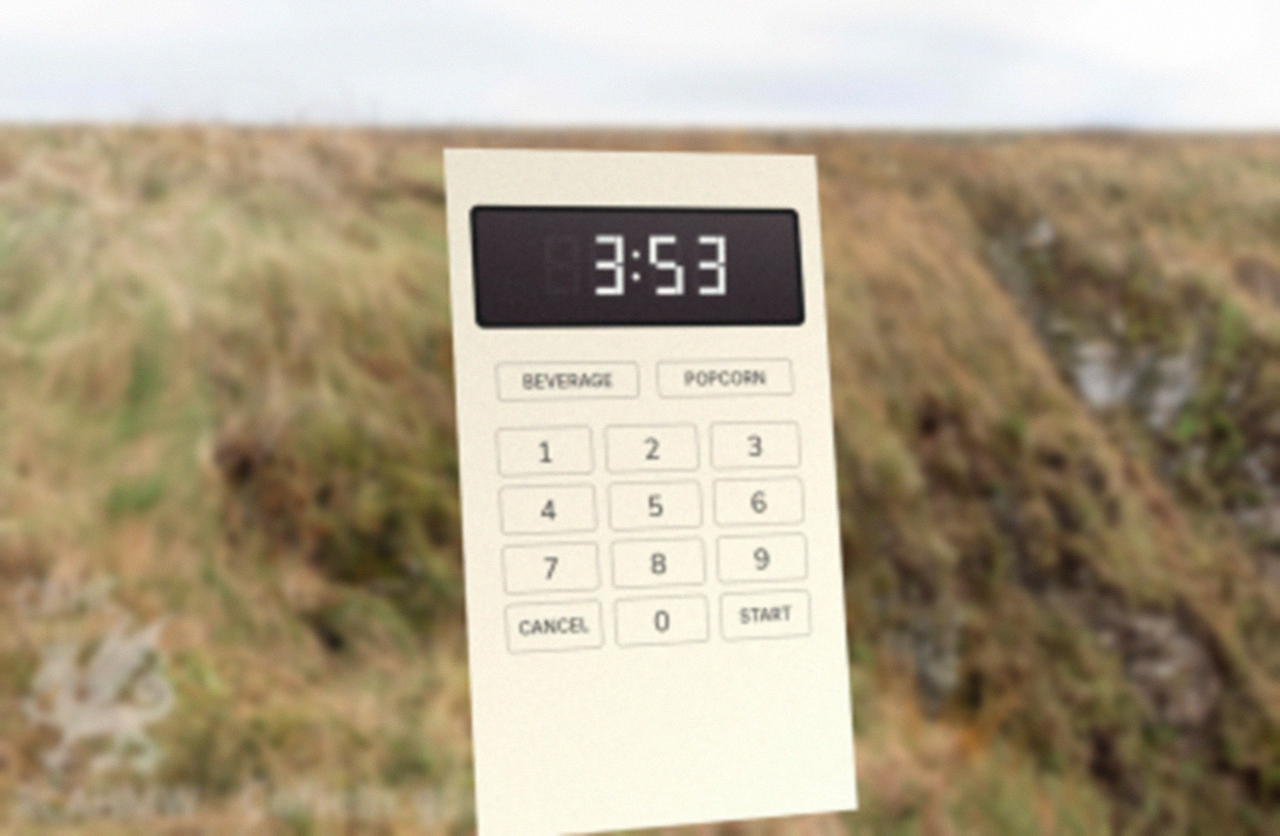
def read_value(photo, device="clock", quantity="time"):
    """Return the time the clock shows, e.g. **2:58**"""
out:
**3:53**
